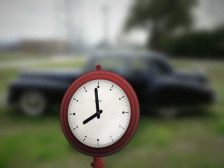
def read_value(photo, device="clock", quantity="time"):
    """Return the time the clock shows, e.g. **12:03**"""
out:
**7:59**
